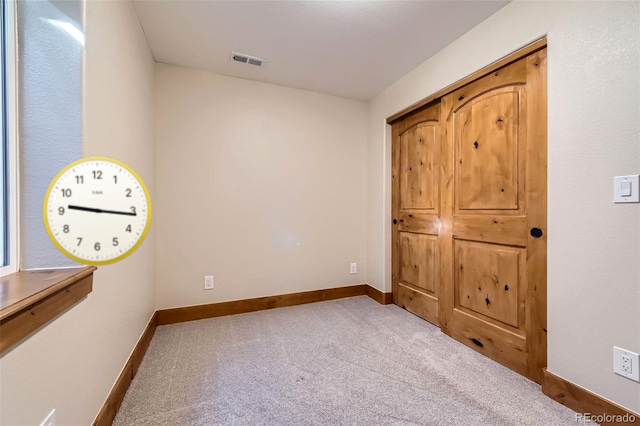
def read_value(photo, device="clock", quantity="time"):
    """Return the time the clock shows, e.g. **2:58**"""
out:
**9:16**
